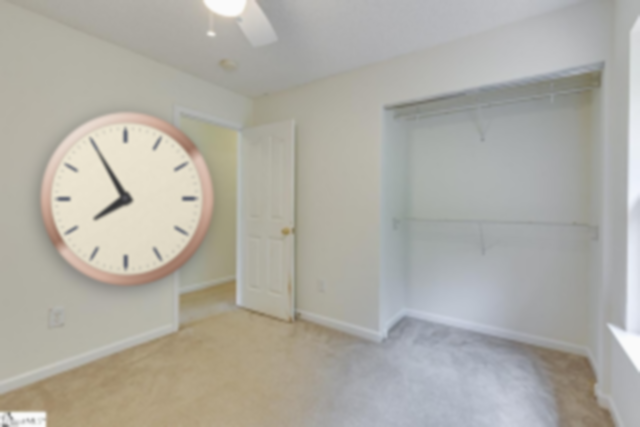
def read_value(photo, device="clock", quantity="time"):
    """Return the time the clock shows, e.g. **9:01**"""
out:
**7:55**
